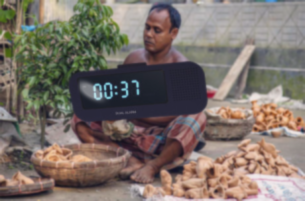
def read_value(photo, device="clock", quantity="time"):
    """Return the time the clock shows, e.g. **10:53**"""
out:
**0:37**
